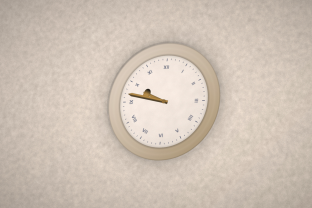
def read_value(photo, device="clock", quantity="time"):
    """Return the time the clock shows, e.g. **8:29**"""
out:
**9:47**
